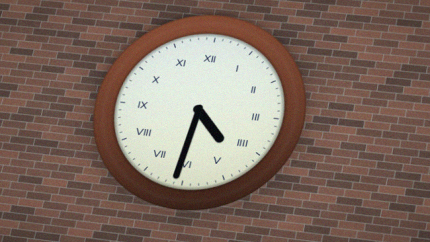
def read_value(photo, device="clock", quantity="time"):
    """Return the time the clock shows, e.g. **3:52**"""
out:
**4:31**
